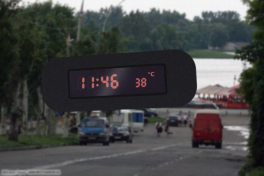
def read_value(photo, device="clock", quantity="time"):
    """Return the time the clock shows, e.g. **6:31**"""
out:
**11:46**
